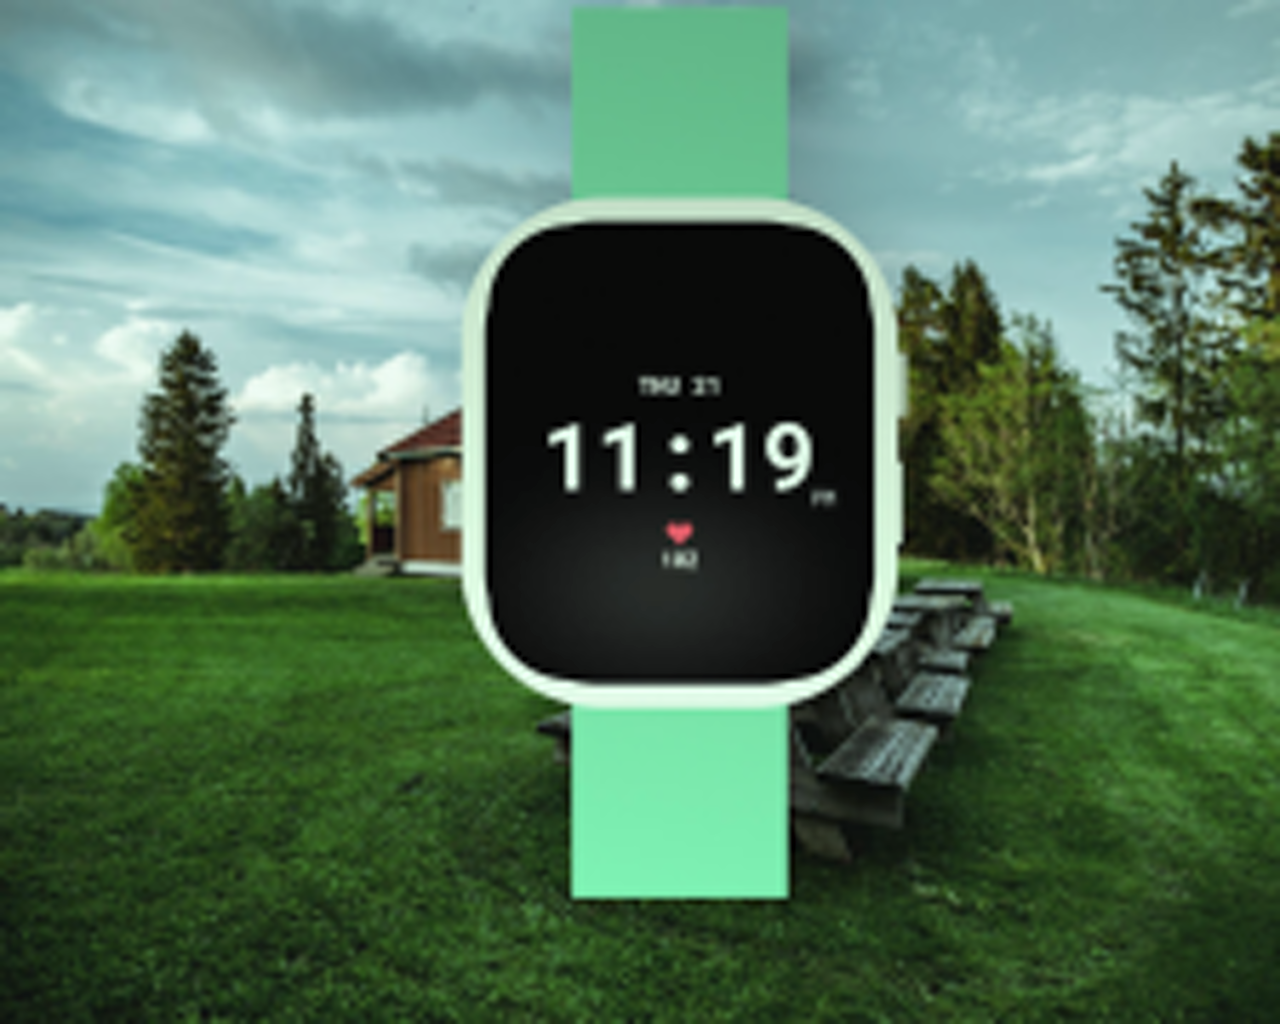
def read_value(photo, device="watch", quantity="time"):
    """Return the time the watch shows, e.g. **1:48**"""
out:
**11:19**
